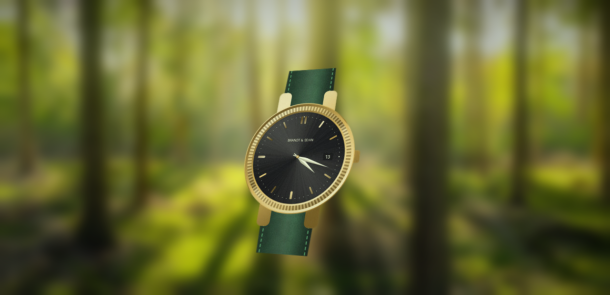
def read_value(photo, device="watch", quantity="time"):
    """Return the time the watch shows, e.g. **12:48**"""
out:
**4:18**
